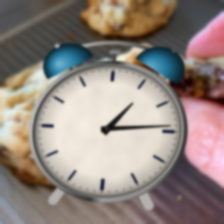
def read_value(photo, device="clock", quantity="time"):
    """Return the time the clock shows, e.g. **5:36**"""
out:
**1:14**
